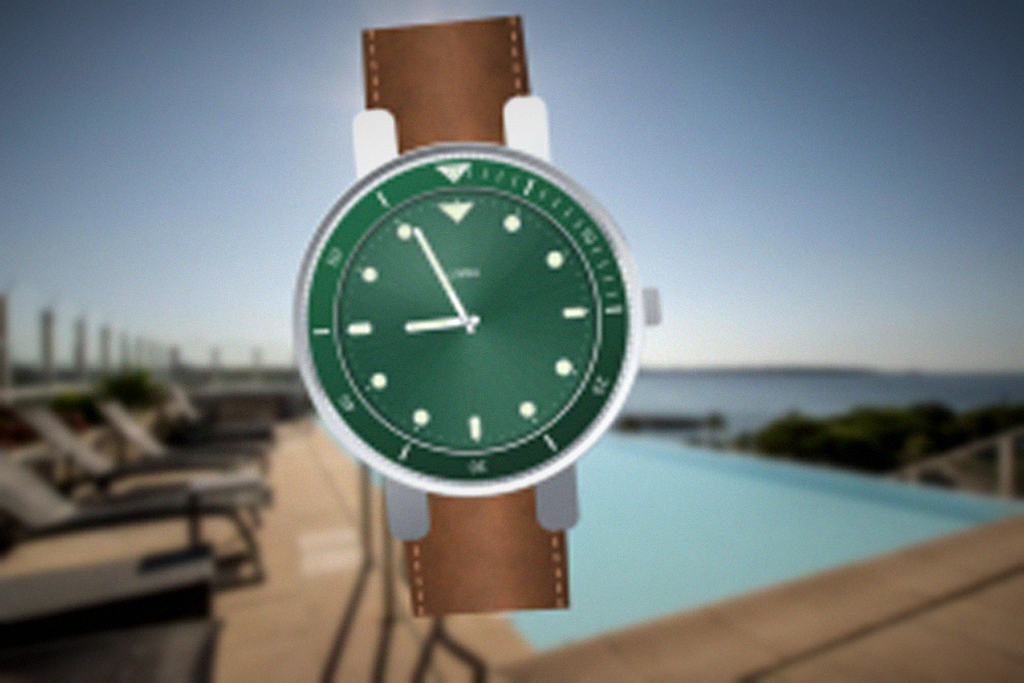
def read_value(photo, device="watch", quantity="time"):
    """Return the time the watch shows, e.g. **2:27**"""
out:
**8:56**
